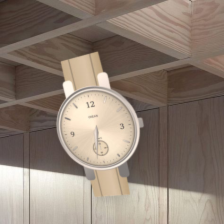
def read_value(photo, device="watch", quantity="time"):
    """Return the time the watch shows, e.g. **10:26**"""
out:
**6:32**
